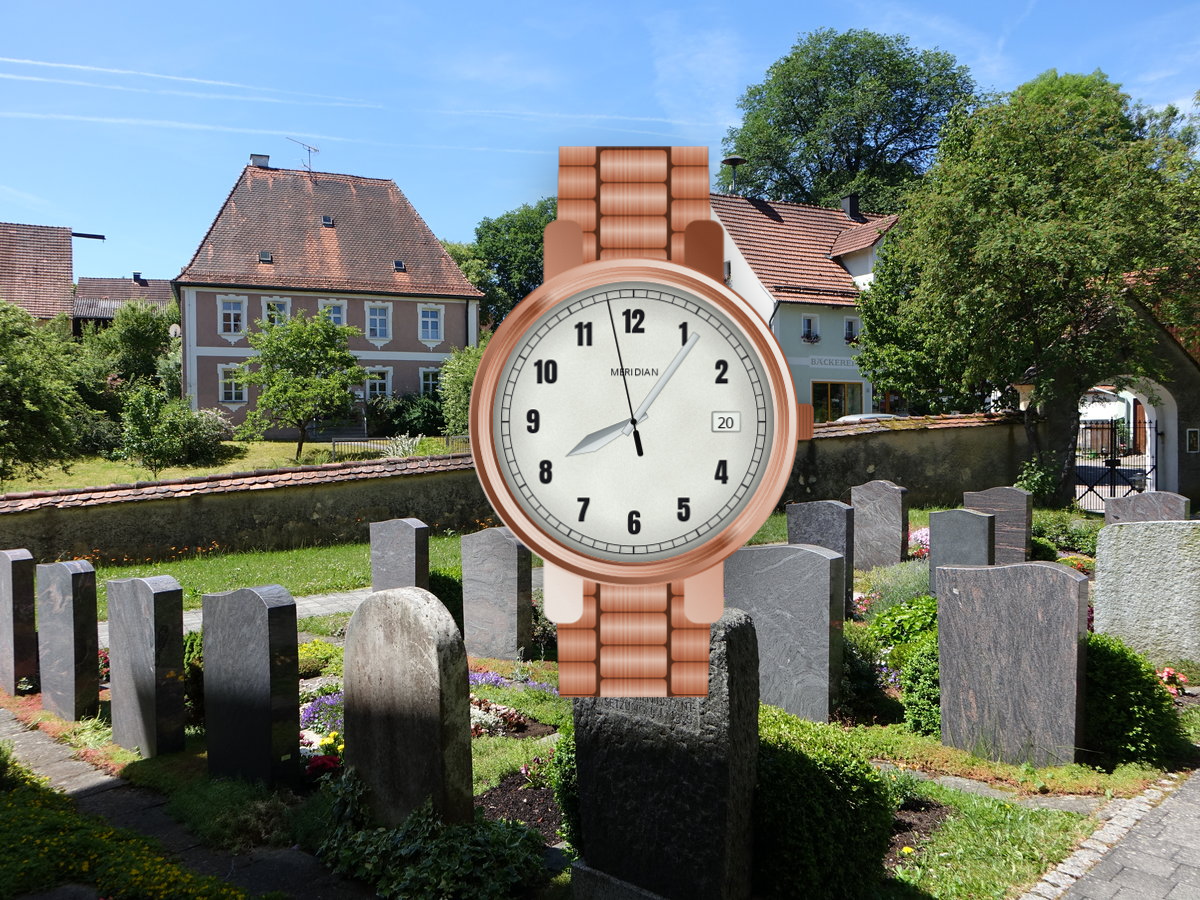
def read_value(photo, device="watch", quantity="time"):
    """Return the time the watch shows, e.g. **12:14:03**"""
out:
**8:05:58**
